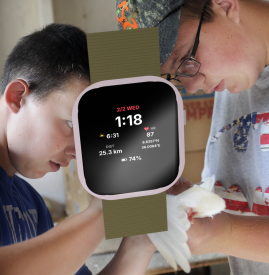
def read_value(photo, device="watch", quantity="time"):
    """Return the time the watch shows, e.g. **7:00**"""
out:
**1:18**
